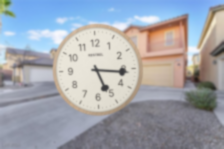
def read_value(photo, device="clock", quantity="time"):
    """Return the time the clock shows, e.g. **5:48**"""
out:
**5:16**
